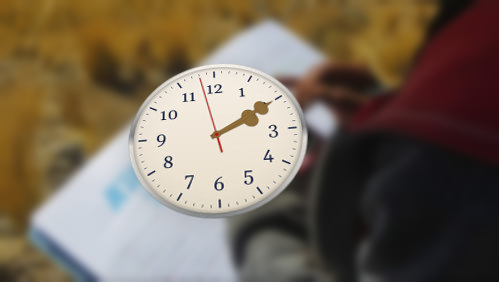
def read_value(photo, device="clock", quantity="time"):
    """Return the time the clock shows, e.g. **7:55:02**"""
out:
**2:09:58**
